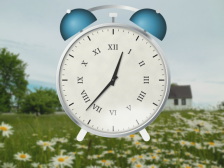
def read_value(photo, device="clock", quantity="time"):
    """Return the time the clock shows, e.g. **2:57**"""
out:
**12:37**
